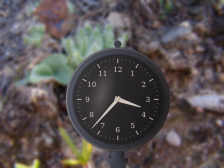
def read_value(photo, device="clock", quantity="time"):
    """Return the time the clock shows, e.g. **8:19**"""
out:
**3:37**
